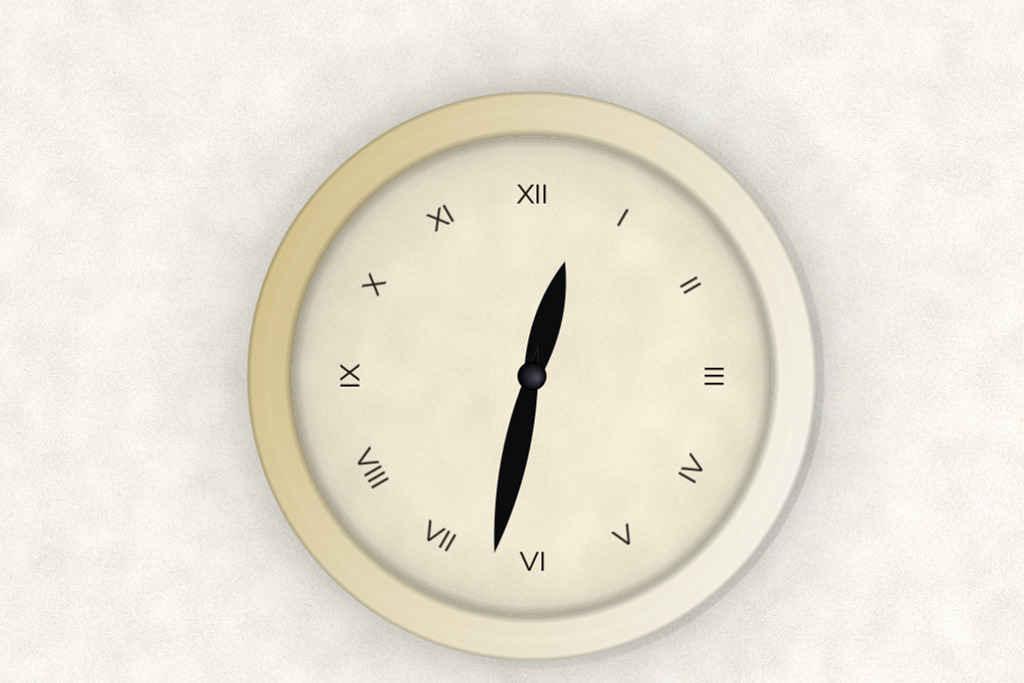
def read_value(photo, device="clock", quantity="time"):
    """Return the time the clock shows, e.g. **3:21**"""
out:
**12:32**
